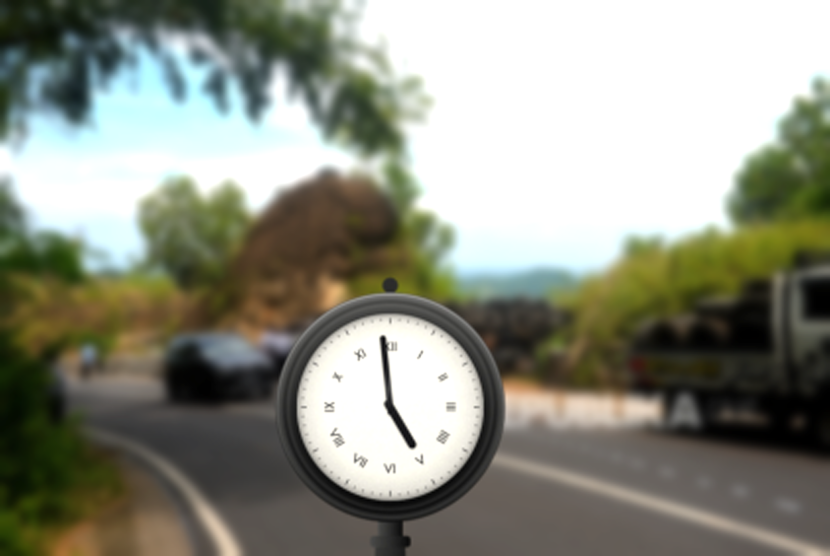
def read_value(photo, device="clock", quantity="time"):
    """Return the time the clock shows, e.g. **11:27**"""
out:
**4:59**
